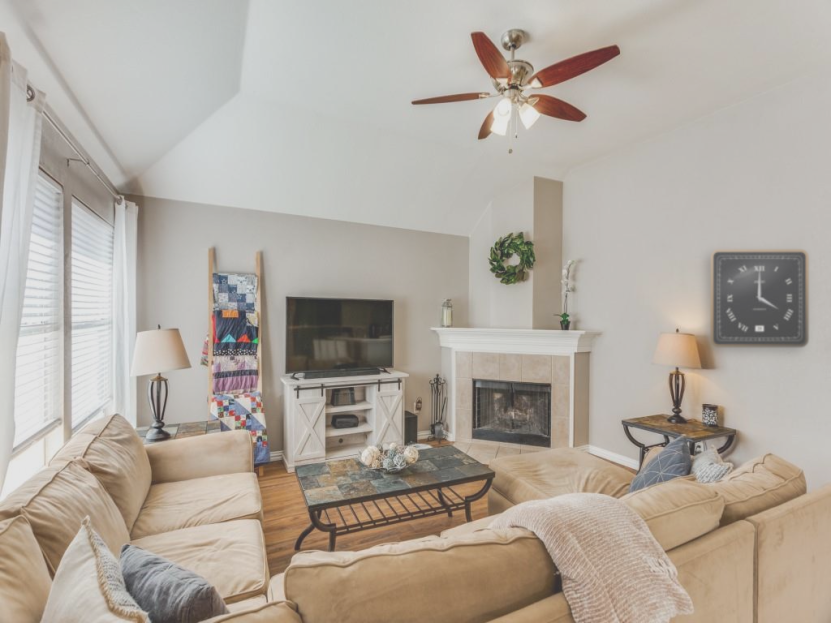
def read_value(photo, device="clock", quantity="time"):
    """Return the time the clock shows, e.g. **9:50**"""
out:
**4:00**
